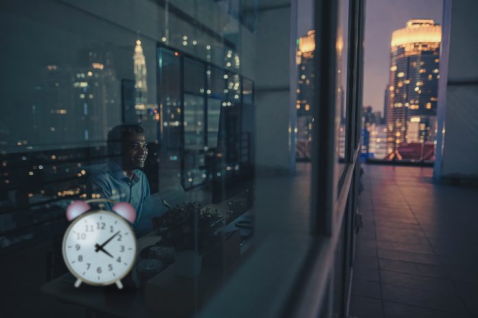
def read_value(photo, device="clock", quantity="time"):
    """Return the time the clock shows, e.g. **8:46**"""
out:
**4:08**
